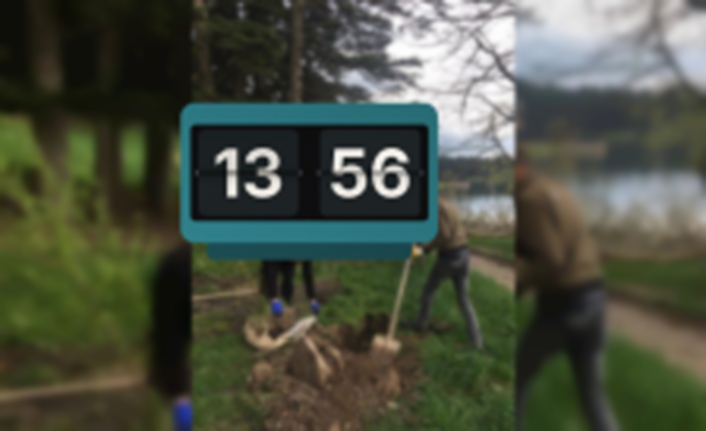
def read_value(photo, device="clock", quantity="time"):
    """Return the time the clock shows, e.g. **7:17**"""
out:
**13:56**
